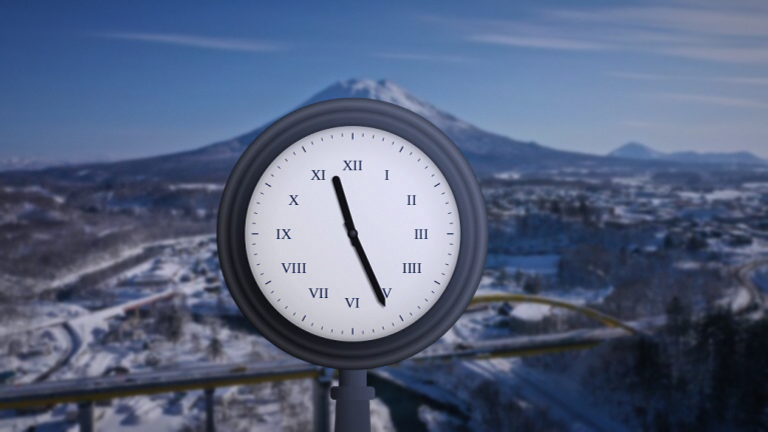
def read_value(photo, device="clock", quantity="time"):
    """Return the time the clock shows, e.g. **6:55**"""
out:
**11:26**
